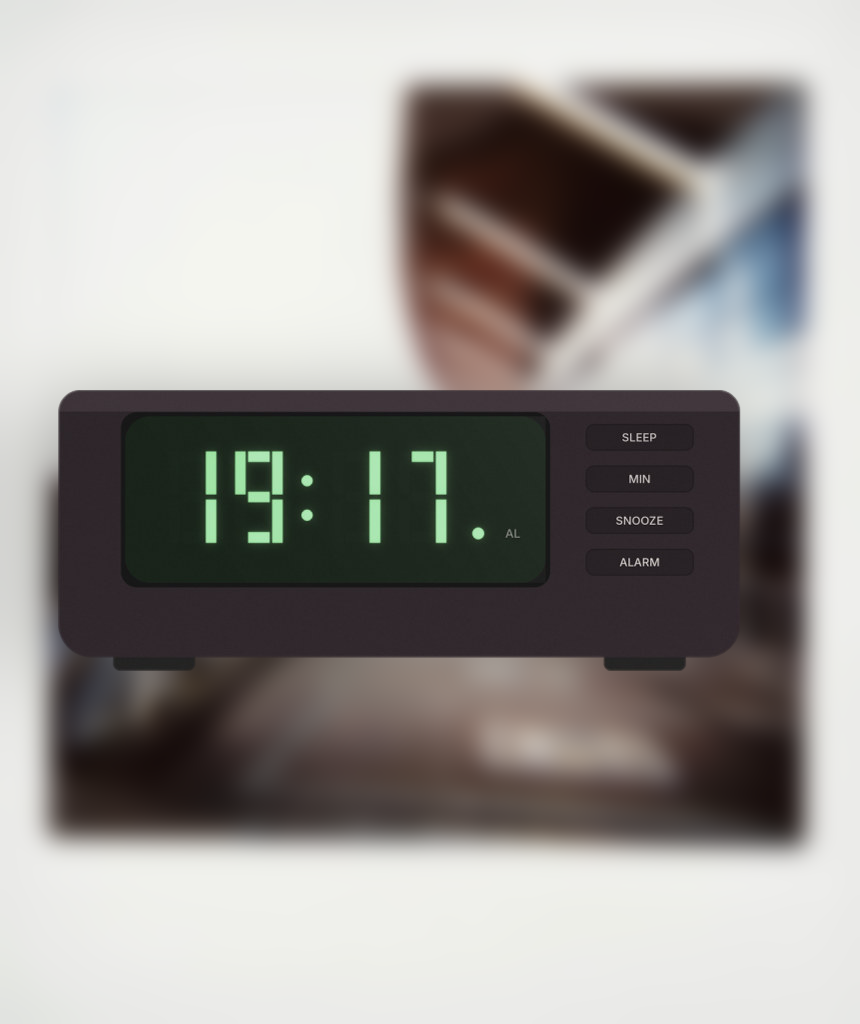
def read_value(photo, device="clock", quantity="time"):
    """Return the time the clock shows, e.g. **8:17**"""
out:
**19:17**
